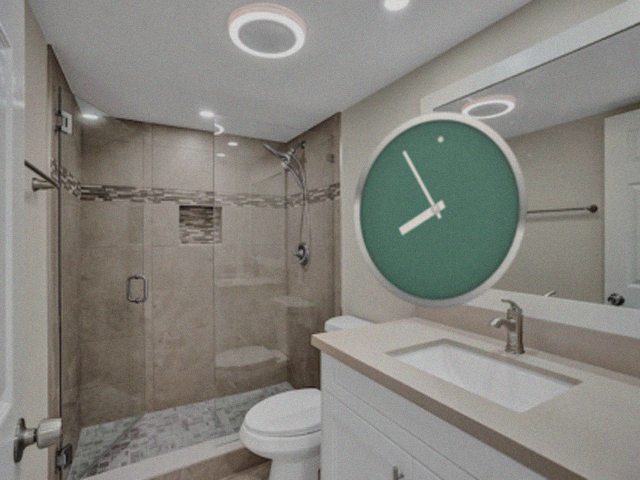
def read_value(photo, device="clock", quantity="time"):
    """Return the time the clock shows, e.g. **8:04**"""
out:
**7:54**
